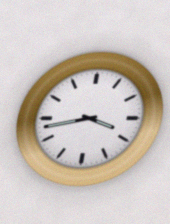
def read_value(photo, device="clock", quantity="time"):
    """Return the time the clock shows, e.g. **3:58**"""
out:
**3:43**
